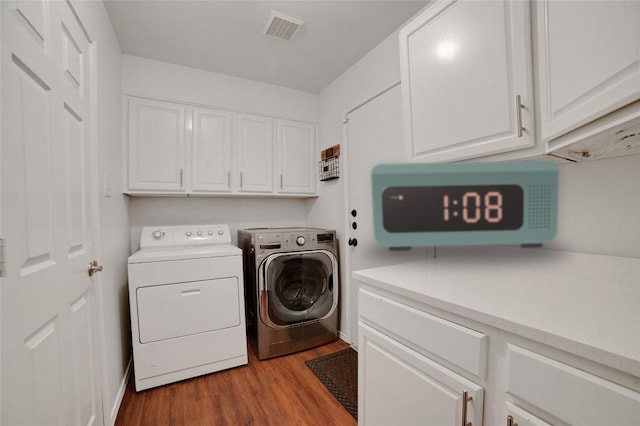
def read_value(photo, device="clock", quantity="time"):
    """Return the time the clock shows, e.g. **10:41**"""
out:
**1:08**
